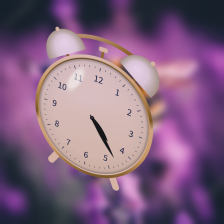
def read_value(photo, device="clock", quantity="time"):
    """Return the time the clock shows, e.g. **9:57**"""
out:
**4:23**
